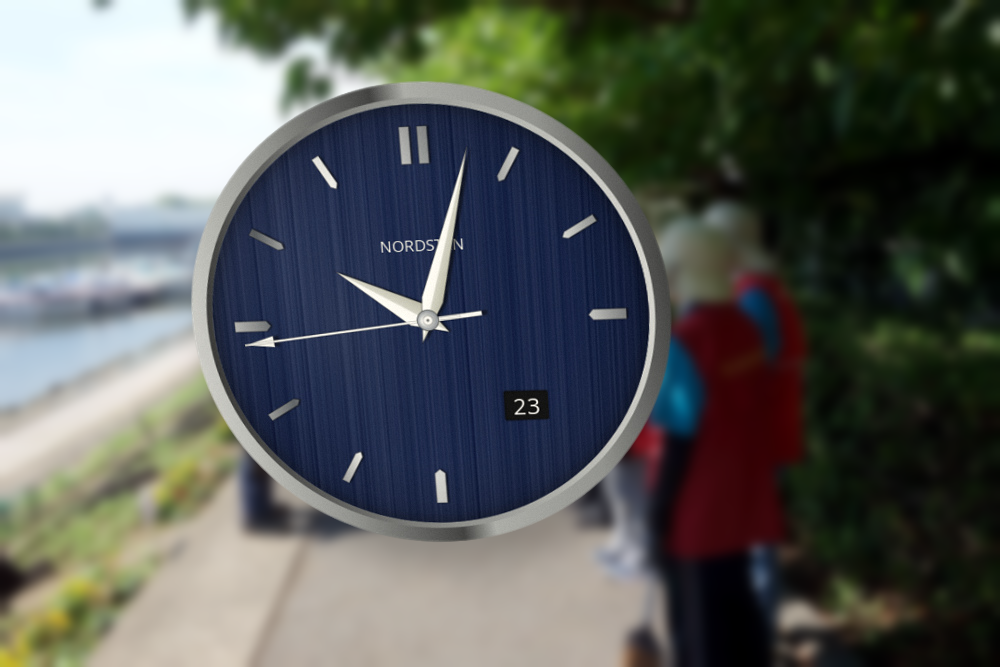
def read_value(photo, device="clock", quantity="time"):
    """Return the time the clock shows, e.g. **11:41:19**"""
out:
**10:02:44**
